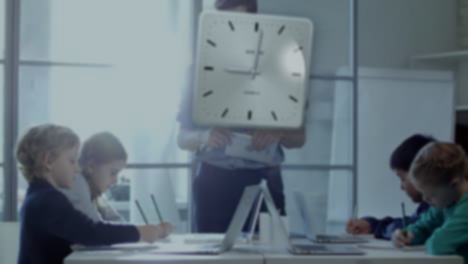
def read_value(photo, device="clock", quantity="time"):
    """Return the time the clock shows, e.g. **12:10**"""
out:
**9:01**
